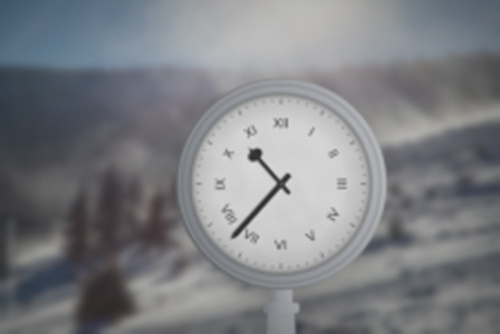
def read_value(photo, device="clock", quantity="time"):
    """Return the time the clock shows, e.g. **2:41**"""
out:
**10:37**
